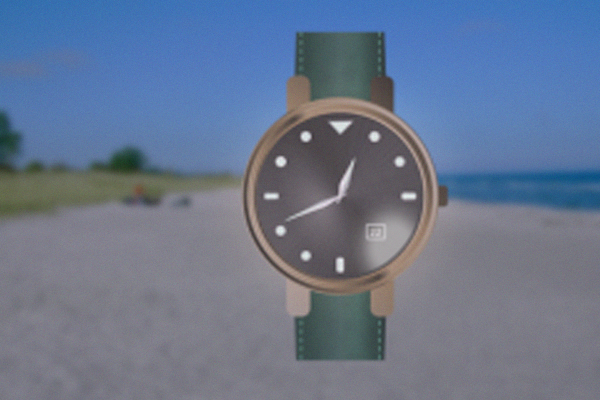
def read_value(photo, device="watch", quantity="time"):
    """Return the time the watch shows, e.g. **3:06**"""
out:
**12:41**
